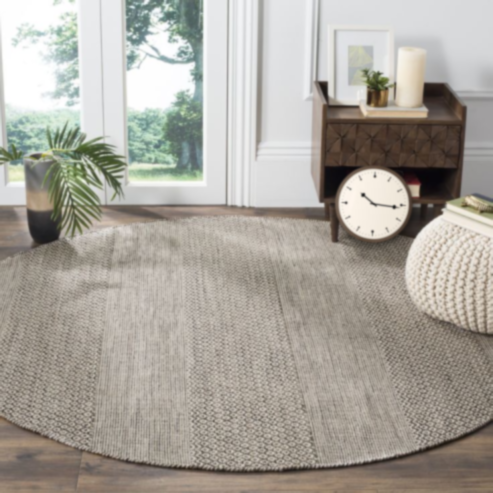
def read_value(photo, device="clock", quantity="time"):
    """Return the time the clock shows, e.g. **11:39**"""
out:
**10:16**
